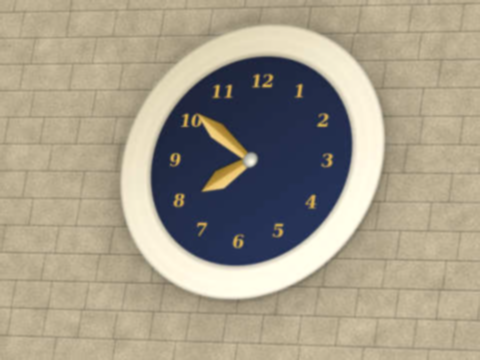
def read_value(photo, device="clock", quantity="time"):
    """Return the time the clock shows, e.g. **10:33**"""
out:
**7:51**
